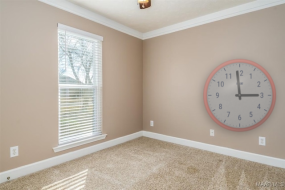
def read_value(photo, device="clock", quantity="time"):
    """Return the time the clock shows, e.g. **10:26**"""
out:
**2:59**
